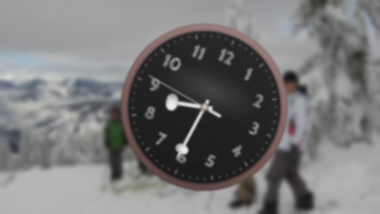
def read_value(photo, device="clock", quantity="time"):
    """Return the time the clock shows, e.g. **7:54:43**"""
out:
**8:30:46**
